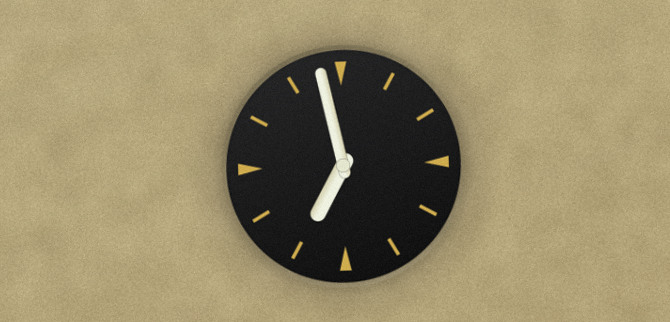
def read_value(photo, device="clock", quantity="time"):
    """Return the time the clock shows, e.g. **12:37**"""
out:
**6:58**
